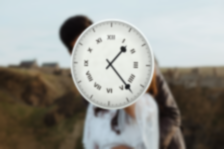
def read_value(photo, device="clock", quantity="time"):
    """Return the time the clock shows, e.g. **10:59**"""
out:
**1:23**
